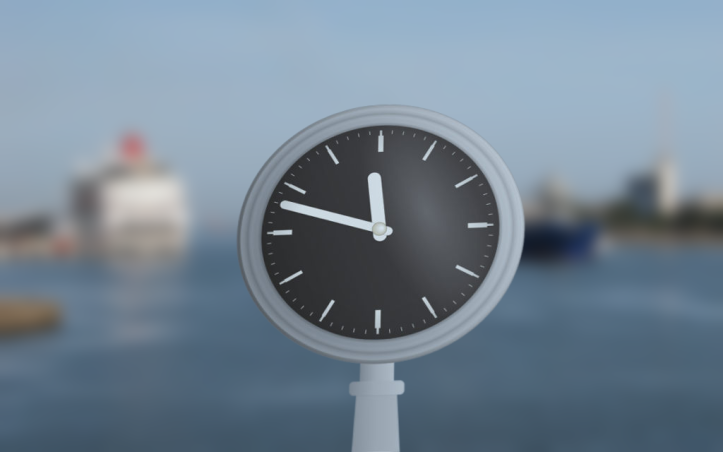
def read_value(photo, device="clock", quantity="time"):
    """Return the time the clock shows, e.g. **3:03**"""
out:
**11:48**
